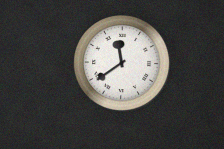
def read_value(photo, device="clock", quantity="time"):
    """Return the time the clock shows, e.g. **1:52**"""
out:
**11:39**
